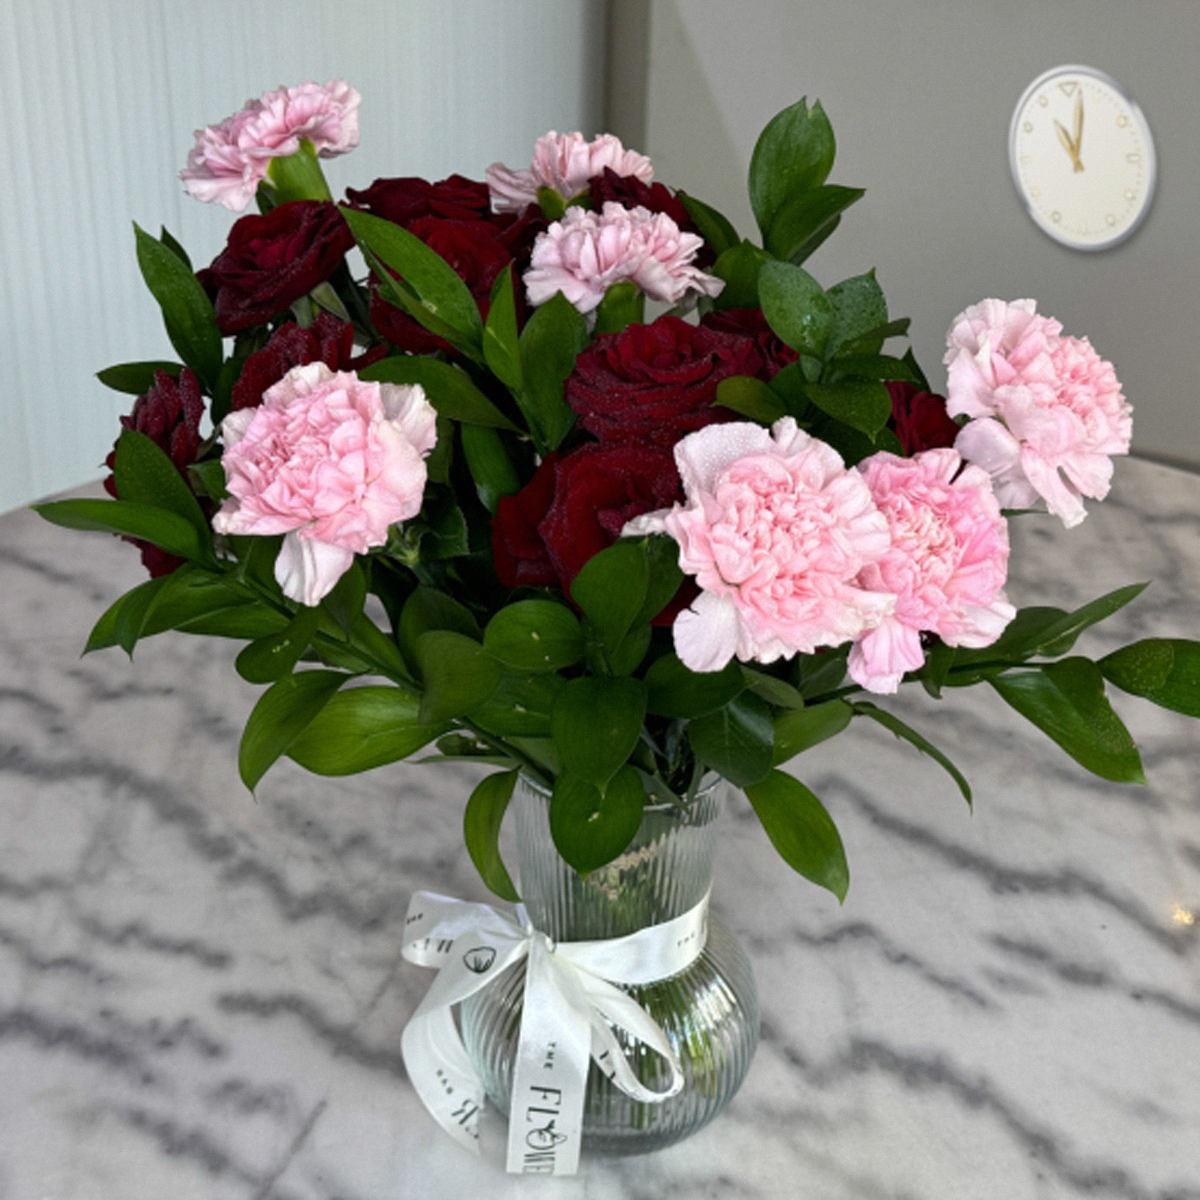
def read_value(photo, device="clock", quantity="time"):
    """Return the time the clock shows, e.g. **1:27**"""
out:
**11:02**
